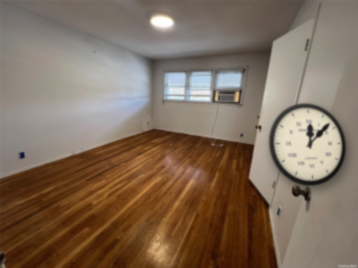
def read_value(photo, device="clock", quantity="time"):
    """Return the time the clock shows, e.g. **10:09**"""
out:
**12:08**
